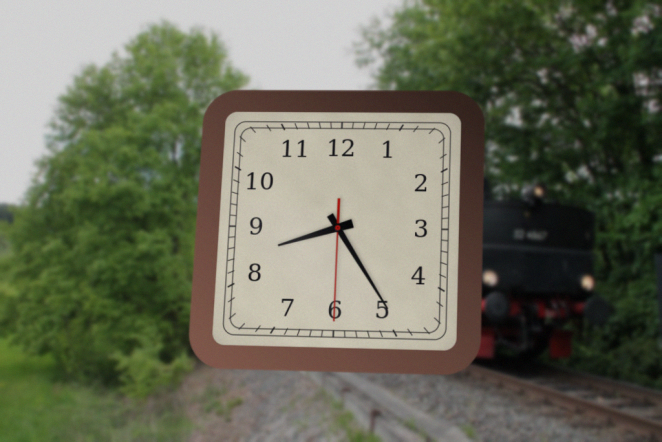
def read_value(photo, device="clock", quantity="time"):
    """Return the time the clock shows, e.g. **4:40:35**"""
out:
**8:24:30**
